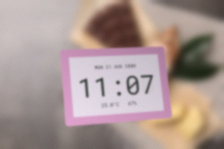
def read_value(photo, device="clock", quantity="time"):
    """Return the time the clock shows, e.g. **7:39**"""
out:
**11:07**
